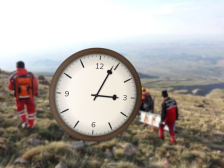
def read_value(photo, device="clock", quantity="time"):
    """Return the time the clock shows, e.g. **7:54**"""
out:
**3:04**
